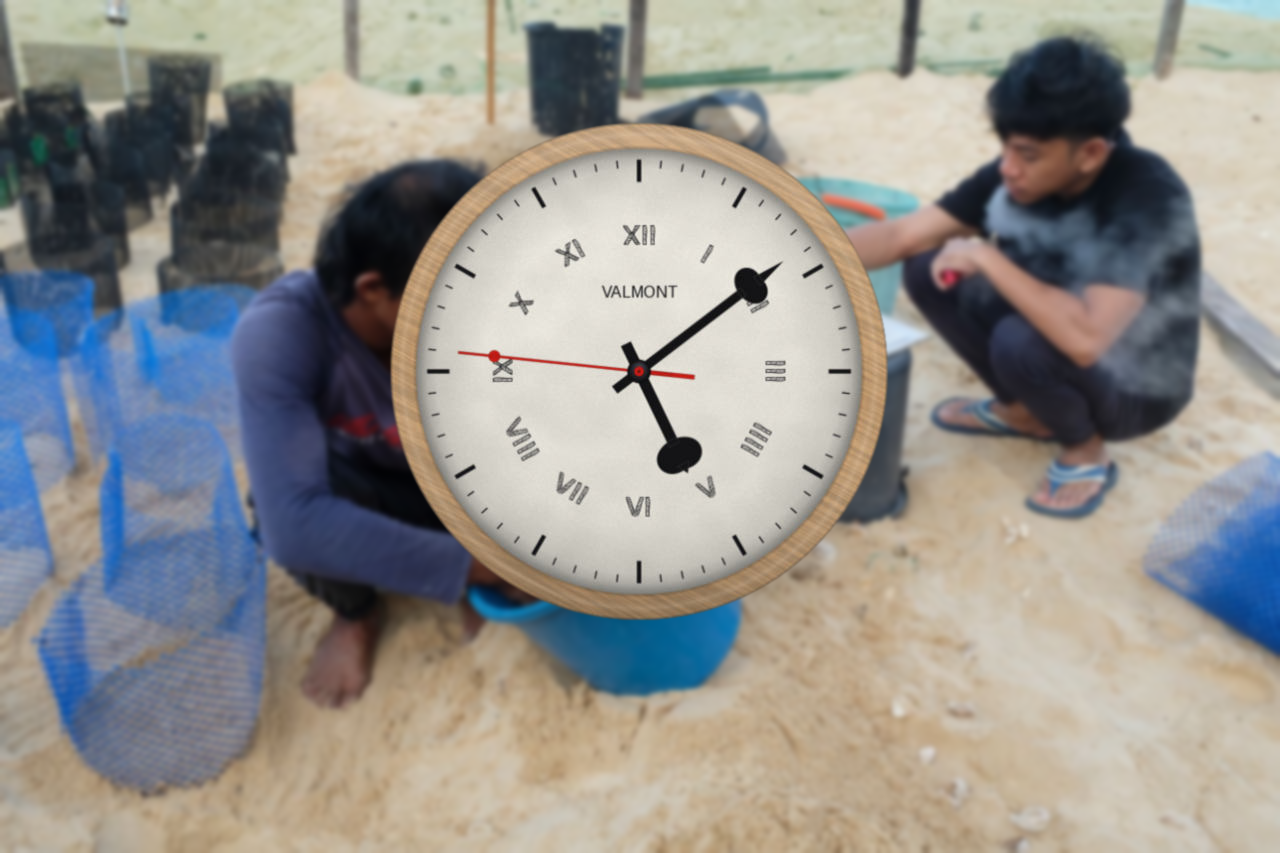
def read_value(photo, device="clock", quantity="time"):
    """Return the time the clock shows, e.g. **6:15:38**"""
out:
**5:08:46**
